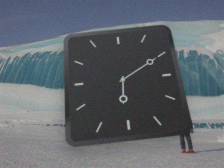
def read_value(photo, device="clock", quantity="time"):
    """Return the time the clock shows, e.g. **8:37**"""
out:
**6:10**
